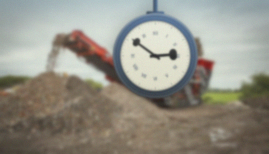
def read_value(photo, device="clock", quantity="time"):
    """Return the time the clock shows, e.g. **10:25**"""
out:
**2:51**
